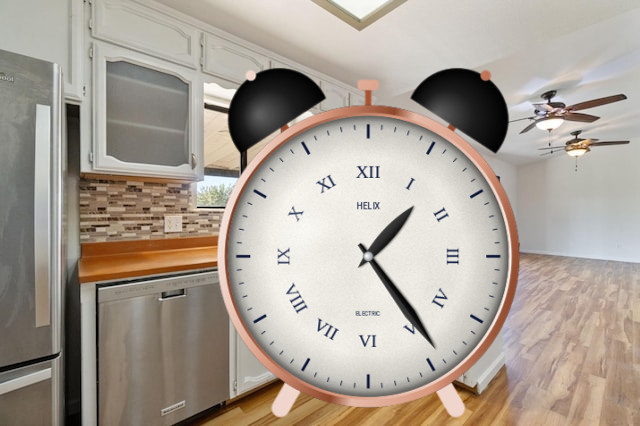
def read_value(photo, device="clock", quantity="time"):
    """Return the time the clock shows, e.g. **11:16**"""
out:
**1:24**
